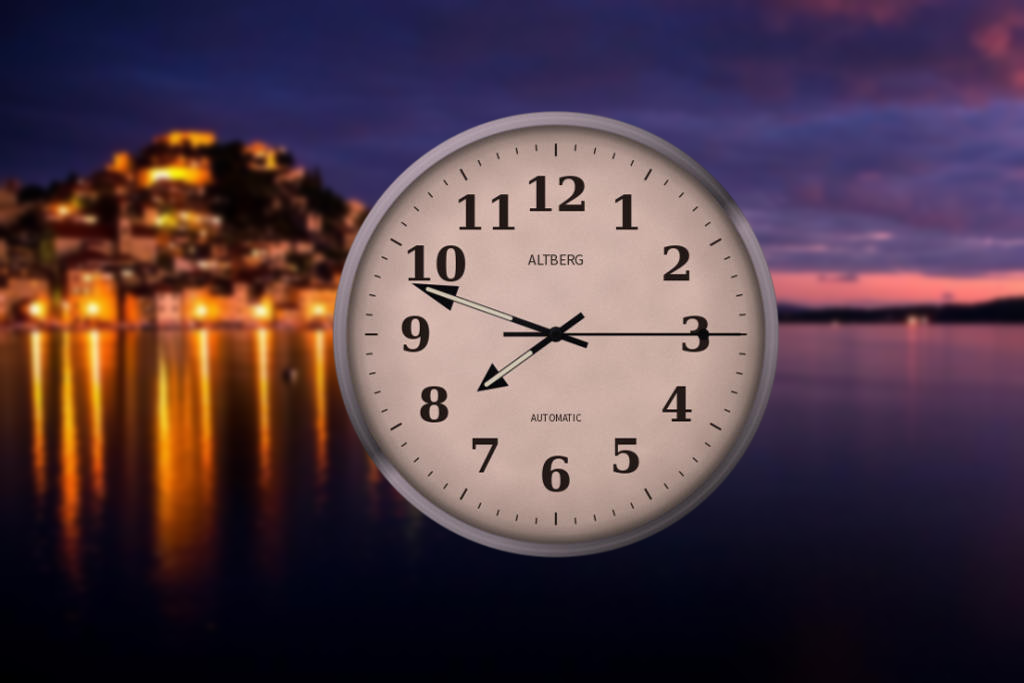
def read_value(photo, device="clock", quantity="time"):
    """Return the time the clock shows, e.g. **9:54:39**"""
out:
**7:48:15**
